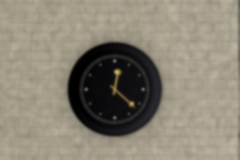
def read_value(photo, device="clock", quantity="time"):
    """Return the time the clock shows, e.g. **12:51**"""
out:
**12:22**
